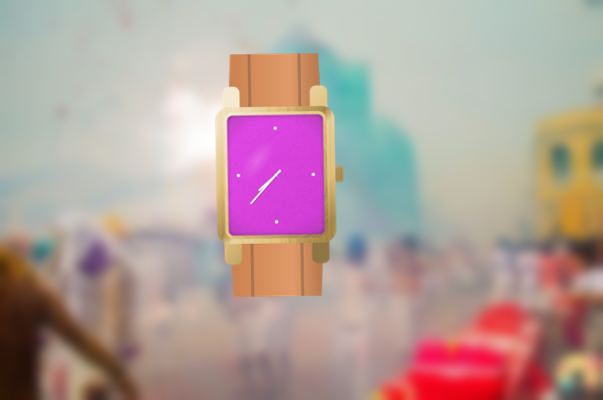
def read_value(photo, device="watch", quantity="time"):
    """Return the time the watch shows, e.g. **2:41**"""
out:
**7:37**
